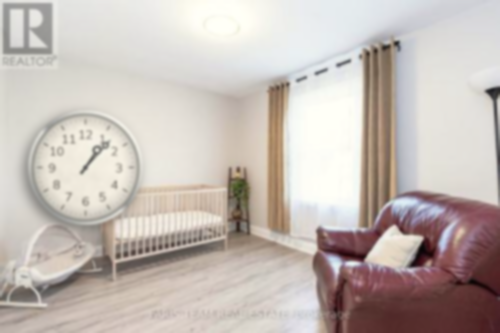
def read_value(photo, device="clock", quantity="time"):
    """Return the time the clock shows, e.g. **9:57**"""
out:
**1:07**
